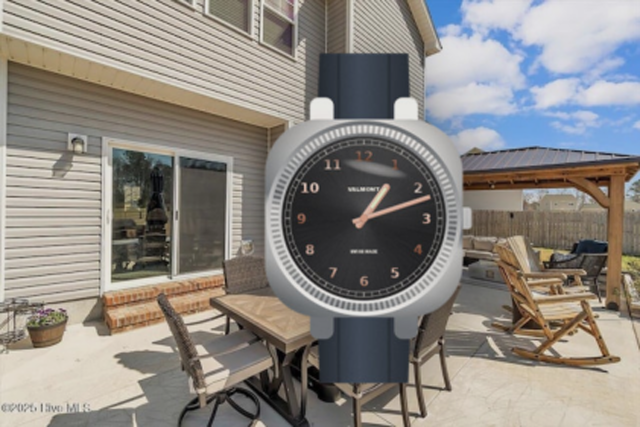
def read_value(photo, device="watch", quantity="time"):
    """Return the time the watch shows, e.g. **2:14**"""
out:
**1:12**
